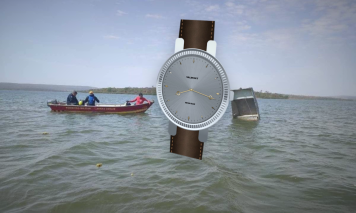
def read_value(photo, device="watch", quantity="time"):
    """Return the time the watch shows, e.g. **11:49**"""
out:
**8:17**
